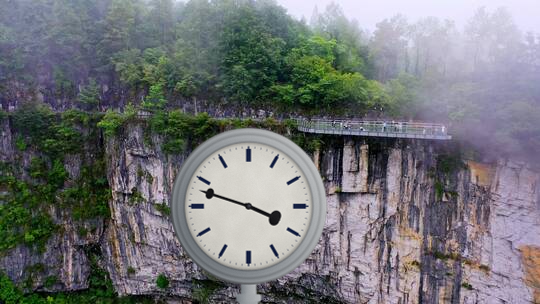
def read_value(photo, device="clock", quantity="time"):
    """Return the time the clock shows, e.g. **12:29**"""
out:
**3:48**
